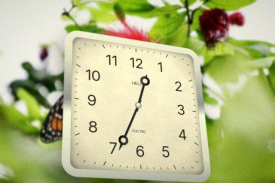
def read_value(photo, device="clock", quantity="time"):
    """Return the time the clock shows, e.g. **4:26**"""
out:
**12:34**
